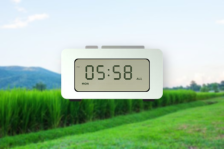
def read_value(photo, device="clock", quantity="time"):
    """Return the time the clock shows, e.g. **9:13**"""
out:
**5:58**
